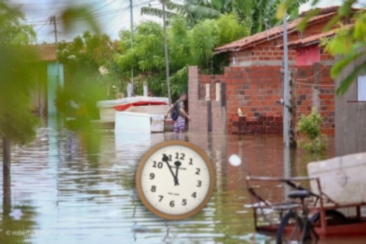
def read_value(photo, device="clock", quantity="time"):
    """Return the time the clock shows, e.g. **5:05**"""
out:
**11:54**
